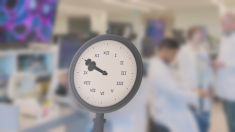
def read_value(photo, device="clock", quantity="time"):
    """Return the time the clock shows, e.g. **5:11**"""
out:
**9:50**
